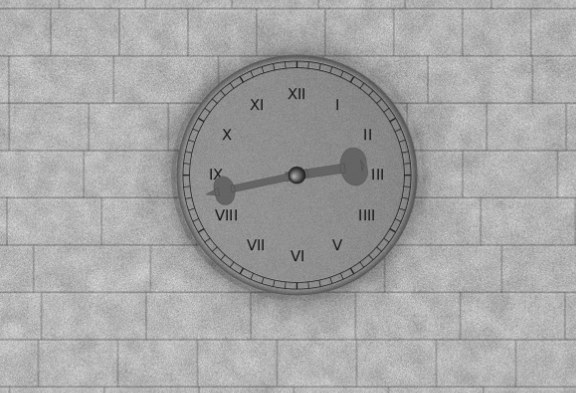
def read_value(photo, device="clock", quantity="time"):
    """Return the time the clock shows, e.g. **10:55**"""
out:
**2:43**
